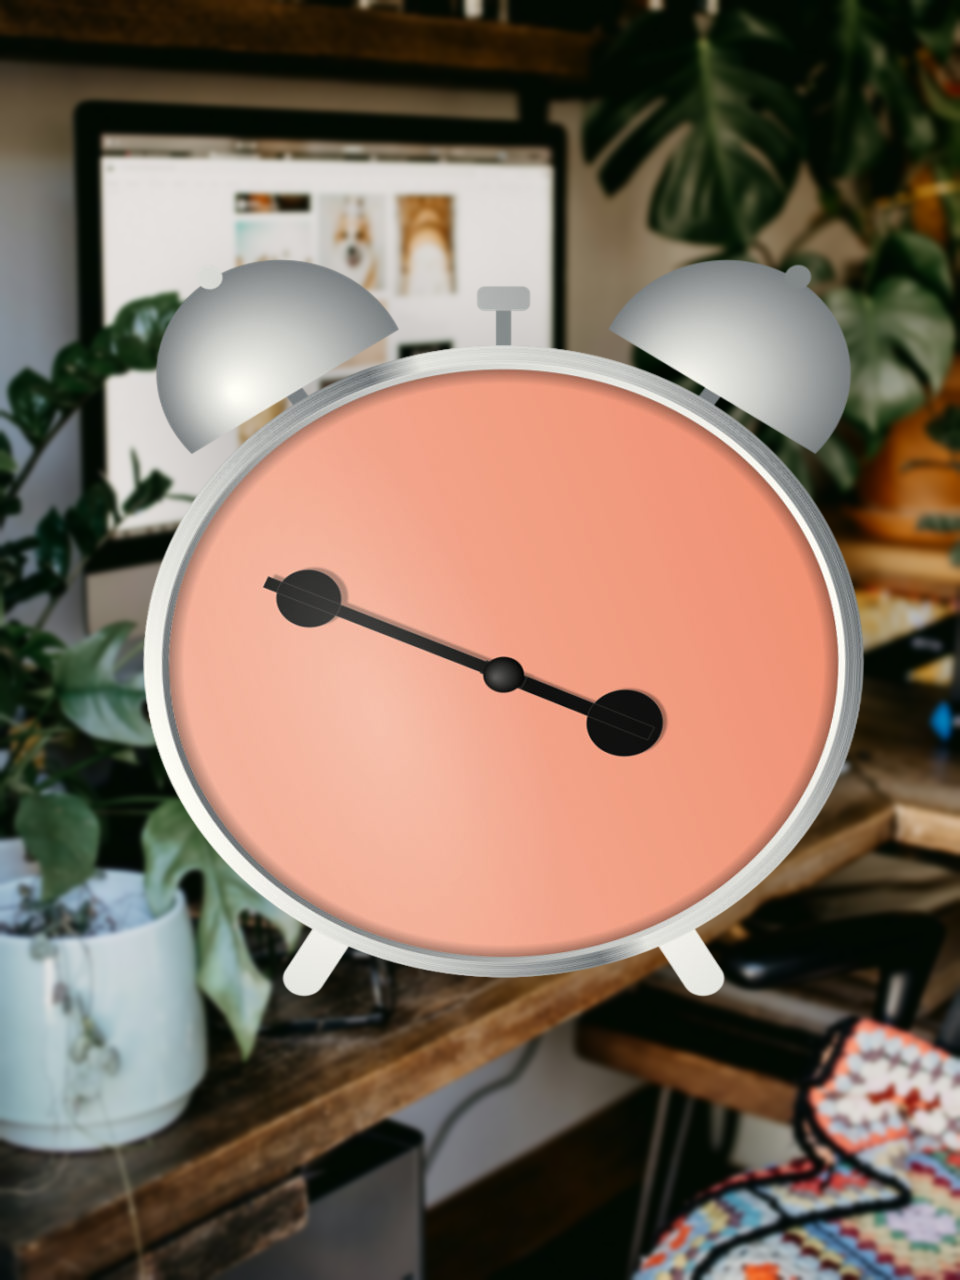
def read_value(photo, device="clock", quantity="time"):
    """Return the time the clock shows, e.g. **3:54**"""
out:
**3:49**
